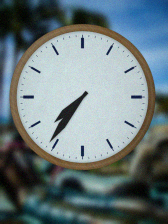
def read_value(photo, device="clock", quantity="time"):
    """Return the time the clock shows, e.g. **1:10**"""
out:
**7:36**
